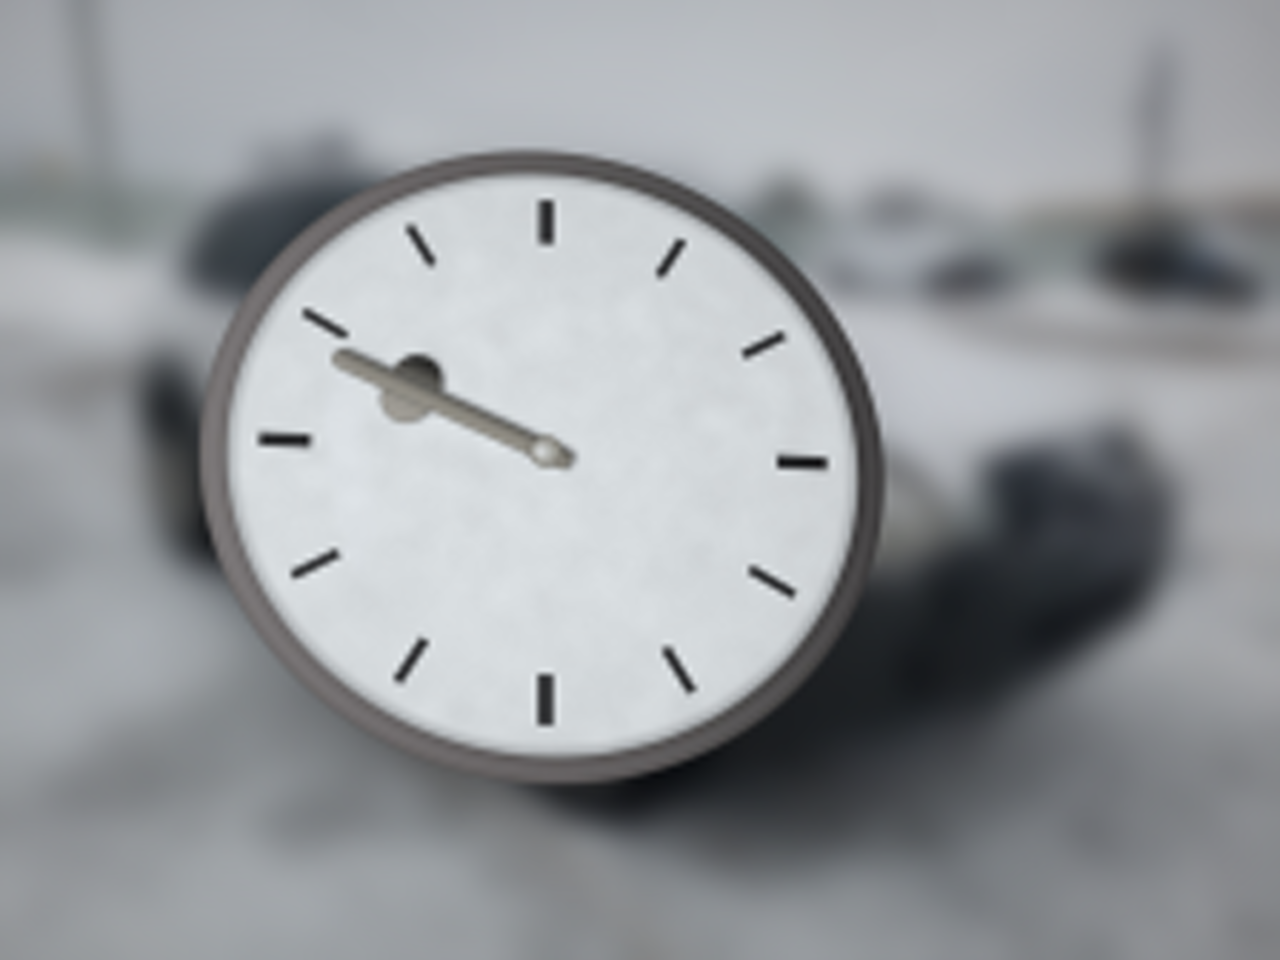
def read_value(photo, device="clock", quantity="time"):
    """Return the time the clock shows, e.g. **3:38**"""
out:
**9:49**
